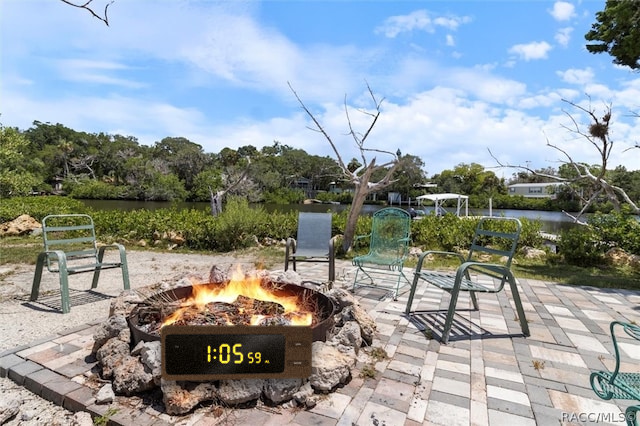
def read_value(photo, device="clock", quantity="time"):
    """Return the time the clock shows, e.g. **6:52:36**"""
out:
**1:05:59**
